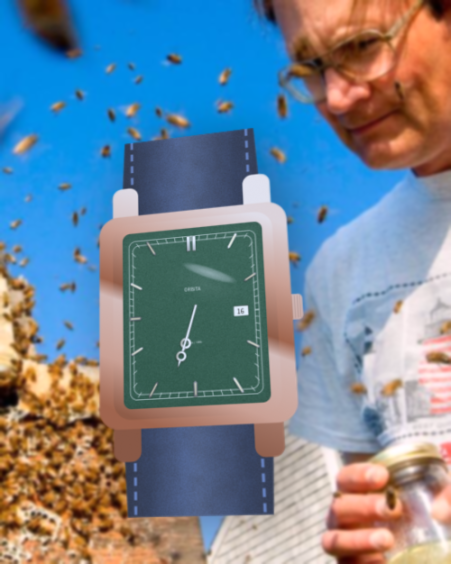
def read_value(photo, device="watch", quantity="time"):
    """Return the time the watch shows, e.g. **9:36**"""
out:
**6:33**
